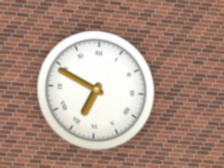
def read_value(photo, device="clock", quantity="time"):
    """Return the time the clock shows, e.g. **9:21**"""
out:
**6:49**
